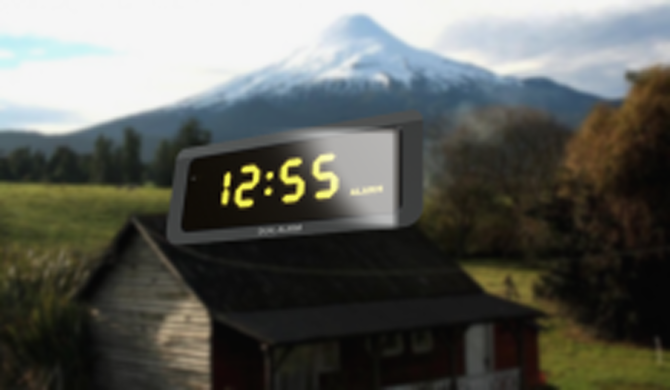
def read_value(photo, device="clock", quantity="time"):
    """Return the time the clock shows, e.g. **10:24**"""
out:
**12:55**
